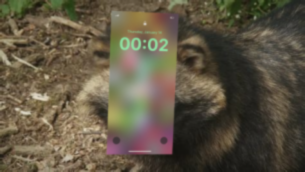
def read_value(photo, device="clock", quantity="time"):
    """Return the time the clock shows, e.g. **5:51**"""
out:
**0:02**
